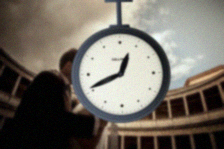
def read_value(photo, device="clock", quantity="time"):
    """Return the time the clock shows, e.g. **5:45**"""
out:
**12:41**
